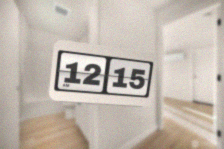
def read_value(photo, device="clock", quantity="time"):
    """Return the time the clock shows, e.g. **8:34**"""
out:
**12:15**
